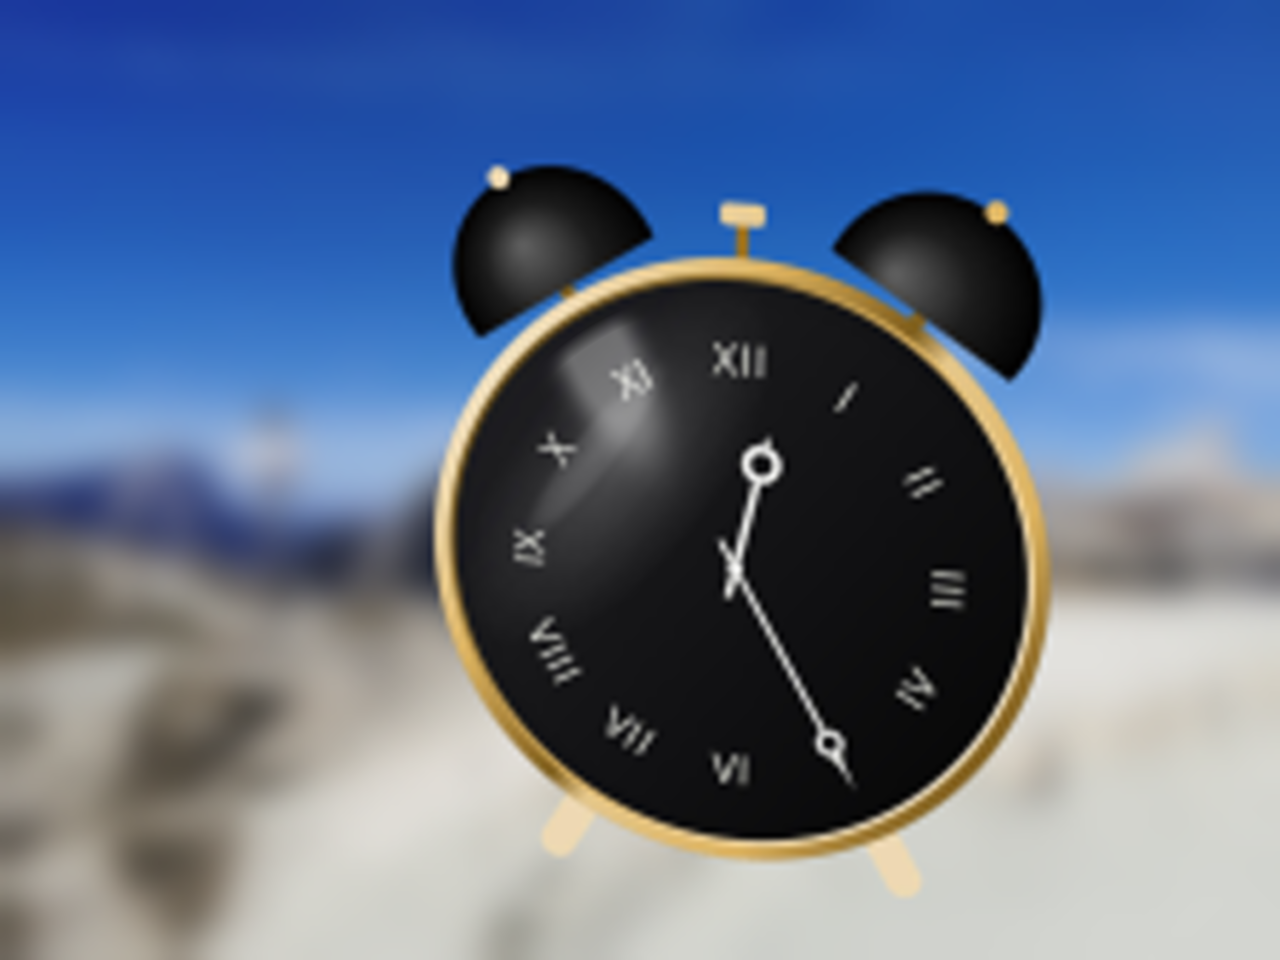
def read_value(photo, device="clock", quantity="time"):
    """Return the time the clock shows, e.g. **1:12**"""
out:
**12:25**
